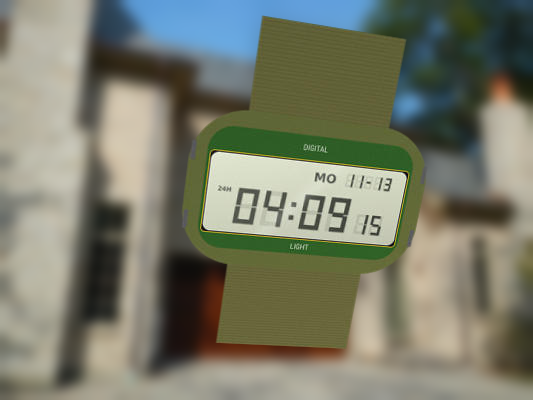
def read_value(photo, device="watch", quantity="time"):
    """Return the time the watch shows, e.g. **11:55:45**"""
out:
**4:09:15**
